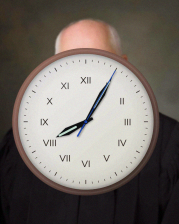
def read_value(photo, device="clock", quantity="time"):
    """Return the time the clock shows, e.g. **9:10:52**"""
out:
**8:05:05**
